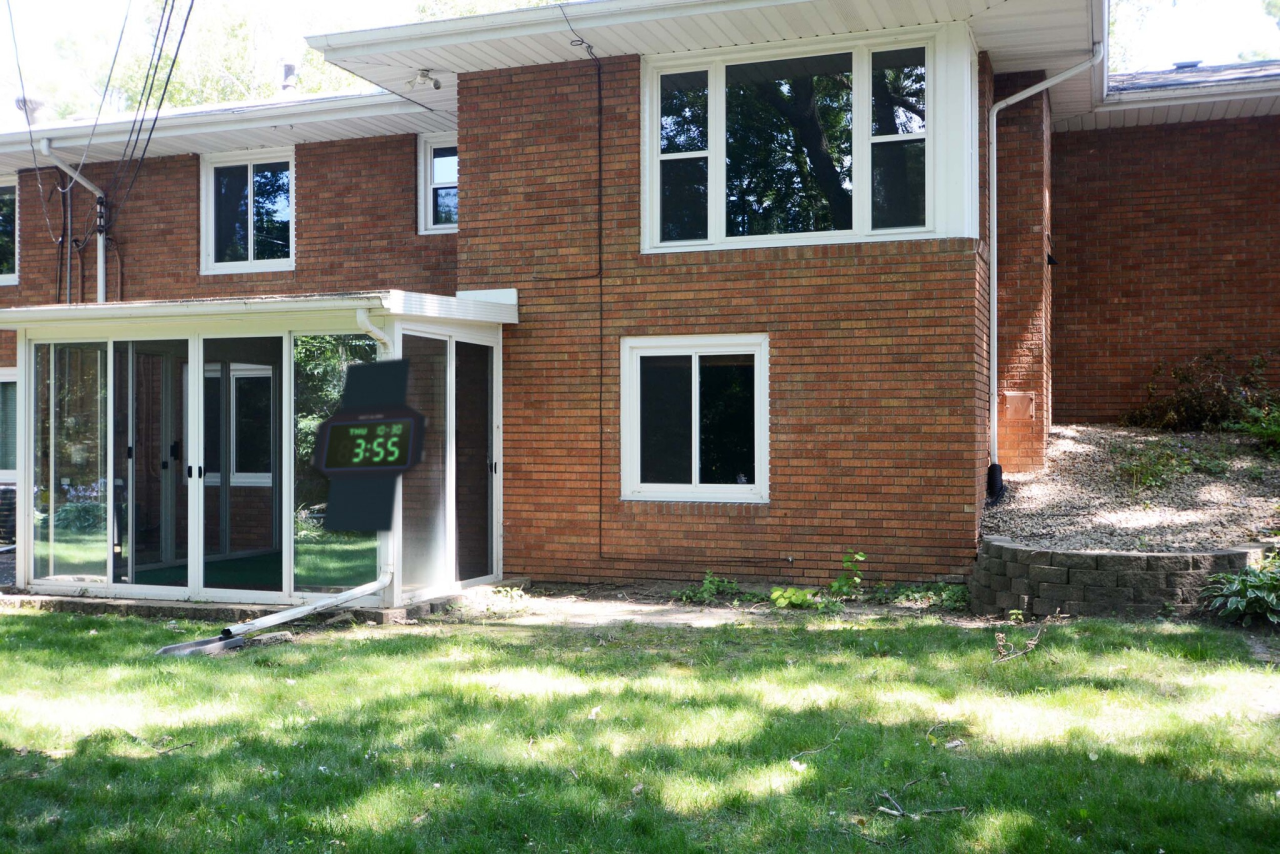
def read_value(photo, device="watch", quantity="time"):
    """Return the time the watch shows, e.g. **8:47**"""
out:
**3:55**
